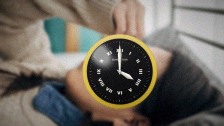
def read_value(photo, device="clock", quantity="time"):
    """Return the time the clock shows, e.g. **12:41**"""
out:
**4:00**
